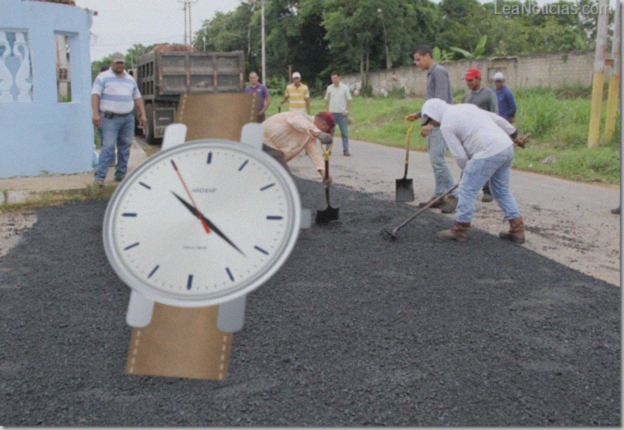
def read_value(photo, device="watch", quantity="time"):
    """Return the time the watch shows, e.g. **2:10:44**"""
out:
**10:21:55**
